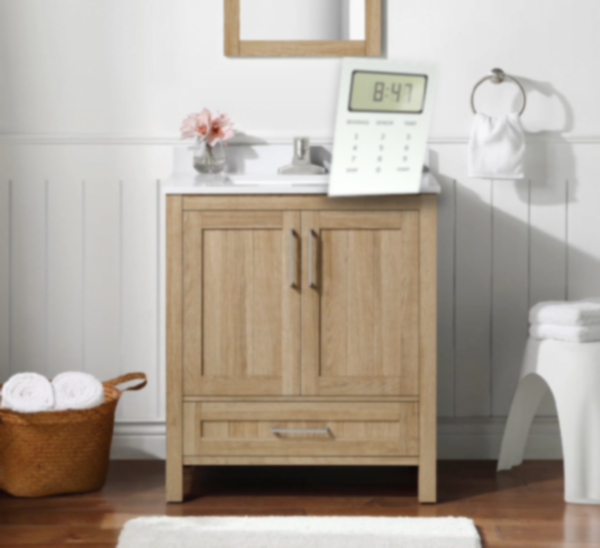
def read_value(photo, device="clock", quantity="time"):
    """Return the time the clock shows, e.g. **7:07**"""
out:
**8:47**
